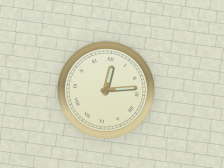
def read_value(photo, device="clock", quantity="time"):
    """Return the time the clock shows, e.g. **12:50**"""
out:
**12:13**
